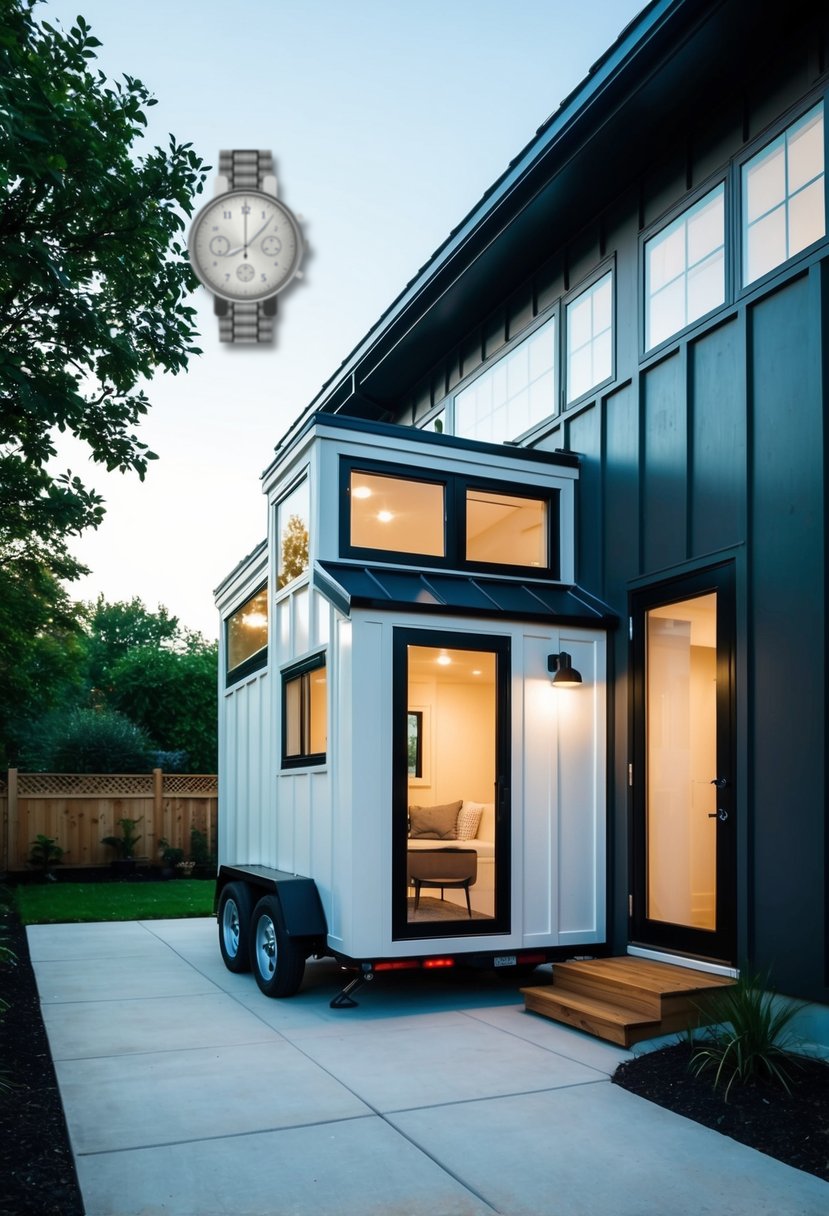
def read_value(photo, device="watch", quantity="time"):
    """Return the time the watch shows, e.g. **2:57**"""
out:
**8:07**
